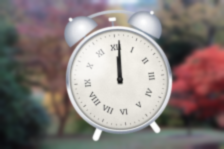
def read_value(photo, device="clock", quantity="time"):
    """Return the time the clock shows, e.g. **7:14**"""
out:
**12:01**
